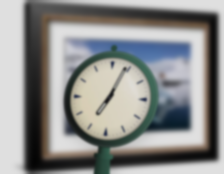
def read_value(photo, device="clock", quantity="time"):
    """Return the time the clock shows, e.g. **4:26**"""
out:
**7:04**
